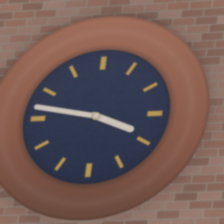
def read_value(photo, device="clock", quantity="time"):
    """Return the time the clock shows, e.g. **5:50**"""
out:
**3:47**
